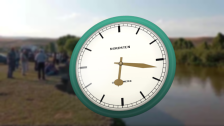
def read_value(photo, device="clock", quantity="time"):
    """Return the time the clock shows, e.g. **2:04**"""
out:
**6:17**
